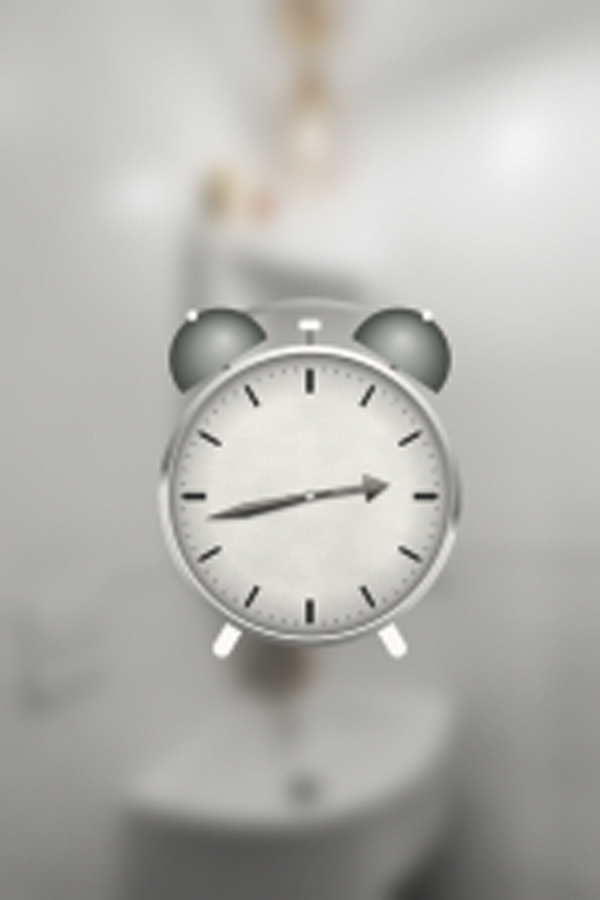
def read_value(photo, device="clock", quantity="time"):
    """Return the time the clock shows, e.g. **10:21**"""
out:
**2:43**
